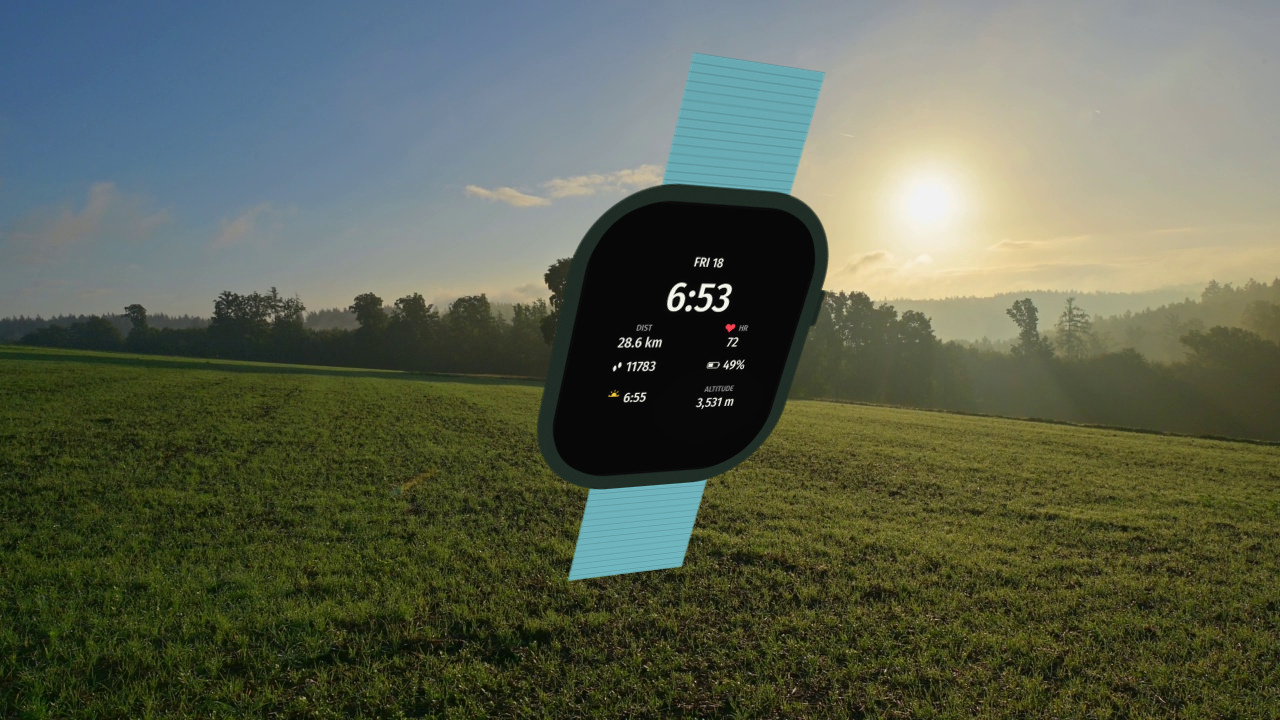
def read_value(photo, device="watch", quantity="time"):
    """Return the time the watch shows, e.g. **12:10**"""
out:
**6:53**
